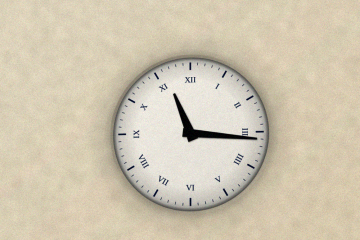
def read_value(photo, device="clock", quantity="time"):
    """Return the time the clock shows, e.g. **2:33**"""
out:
**11:16**
